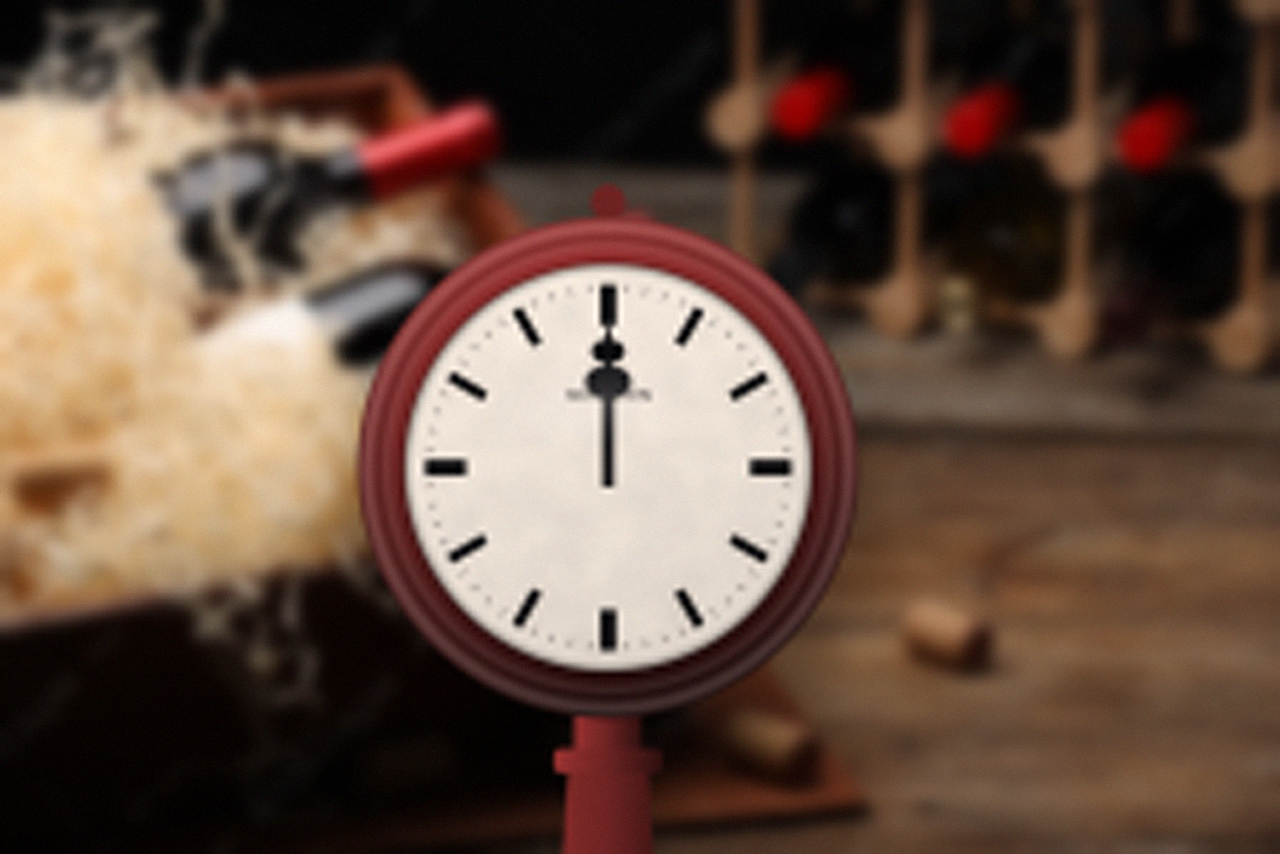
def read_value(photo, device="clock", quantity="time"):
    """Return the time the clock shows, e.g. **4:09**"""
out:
**12:00**
